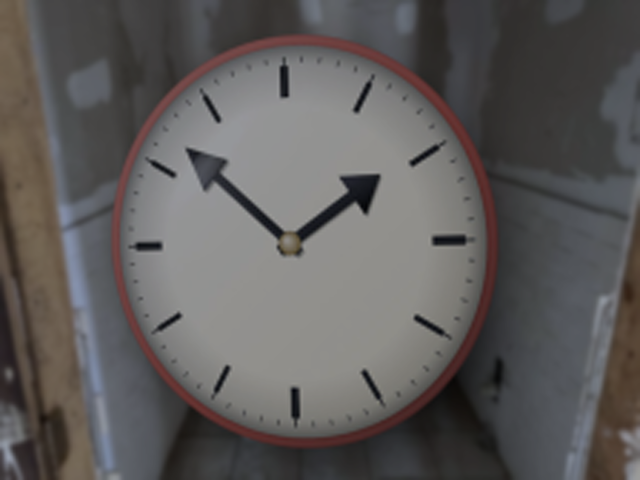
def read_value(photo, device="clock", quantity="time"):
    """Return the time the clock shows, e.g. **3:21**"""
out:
**1:52**
